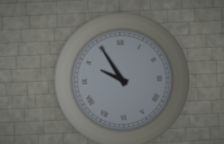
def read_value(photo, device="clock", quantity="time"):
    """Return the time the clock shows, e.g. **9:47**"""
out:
**9:55**
